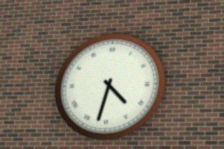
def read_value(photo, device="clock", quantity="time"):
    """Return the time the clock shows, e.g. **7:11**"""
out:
**4:32**
